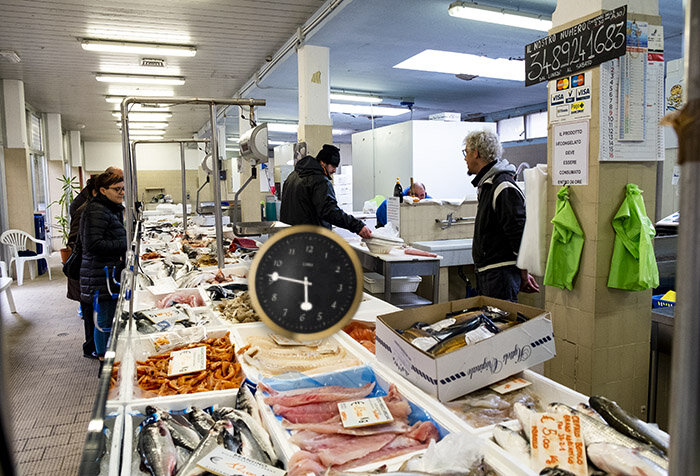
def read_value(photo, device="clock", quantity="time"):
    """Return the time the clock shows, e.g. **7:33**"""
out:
**5:46**
